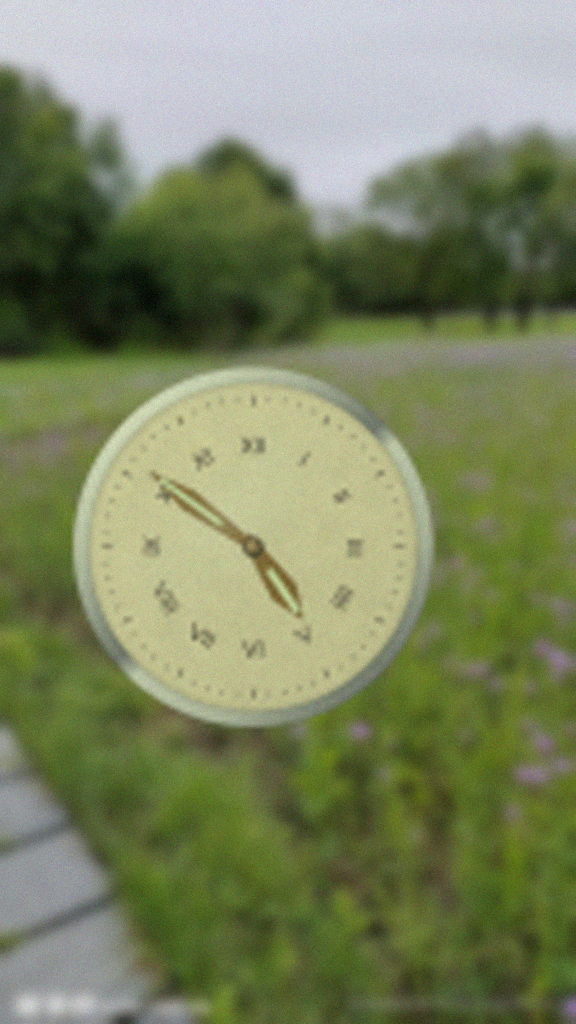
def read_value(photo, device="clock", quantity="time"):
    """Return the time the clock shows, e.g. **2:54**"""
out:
**4:51**
